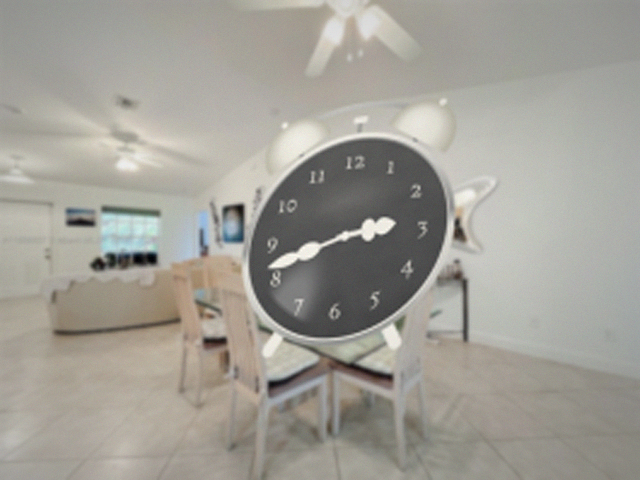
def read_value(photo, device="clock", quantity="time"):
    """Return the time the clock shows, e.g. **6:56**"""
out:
**2:42**
